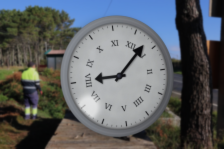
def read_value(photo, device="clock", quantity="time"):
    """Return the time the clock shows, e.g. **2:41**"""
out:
**8:03**
